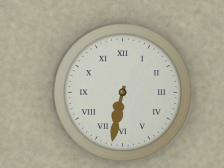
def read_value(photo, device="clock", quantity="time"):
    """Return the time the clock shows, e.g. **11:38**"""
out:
**6:32**
